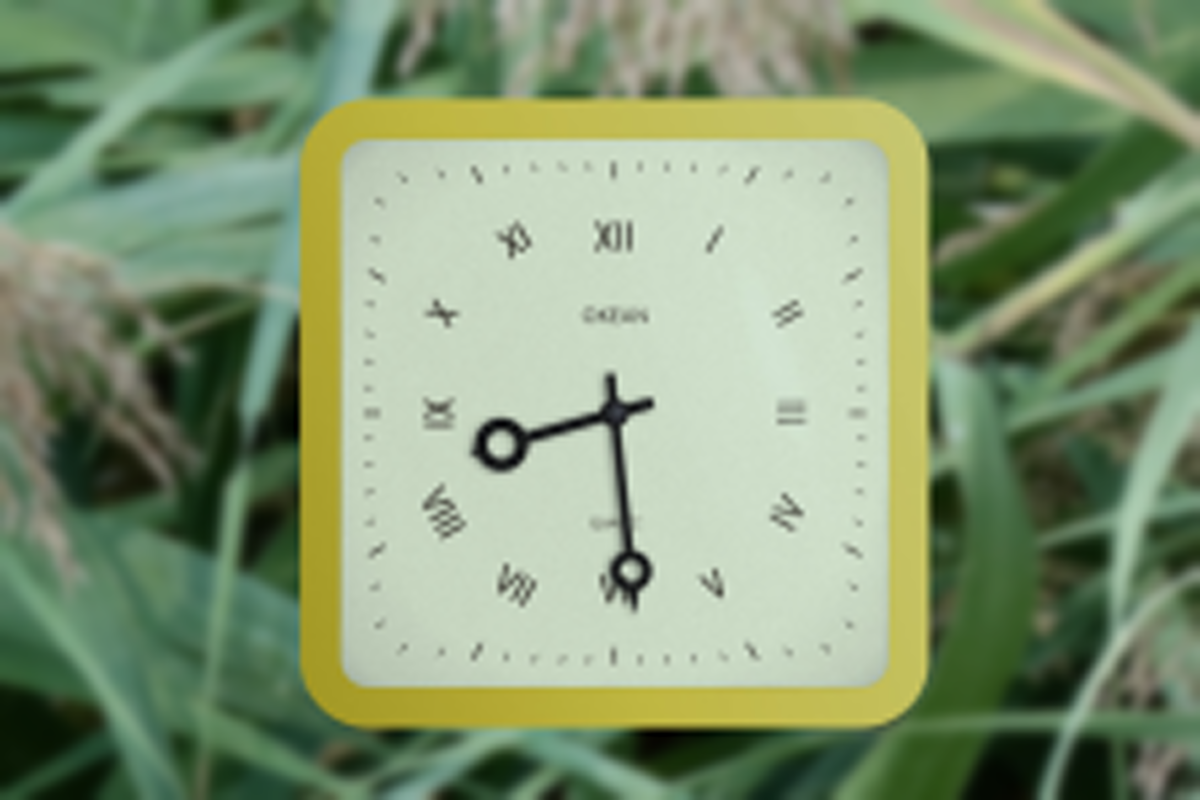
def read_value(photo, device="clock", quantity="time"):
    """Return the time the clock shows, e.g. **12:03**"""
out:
**8:29**
